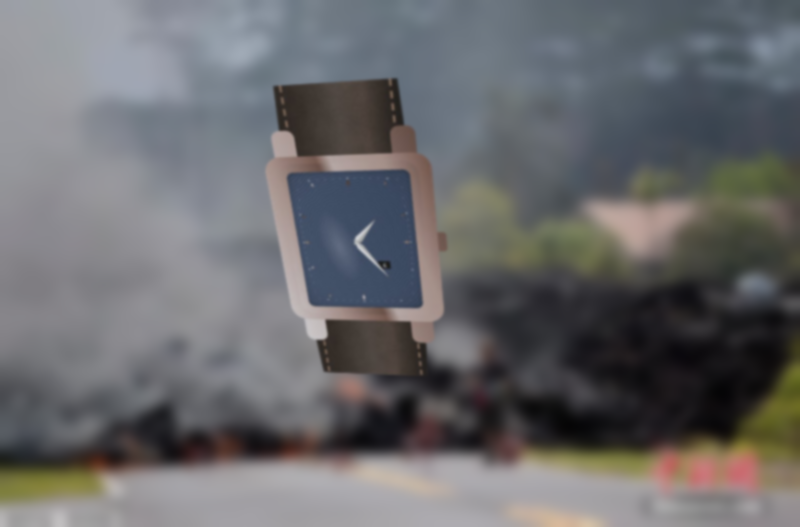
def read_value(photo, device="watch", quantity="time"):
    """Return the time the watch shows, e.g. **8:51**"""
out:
**1:24**
